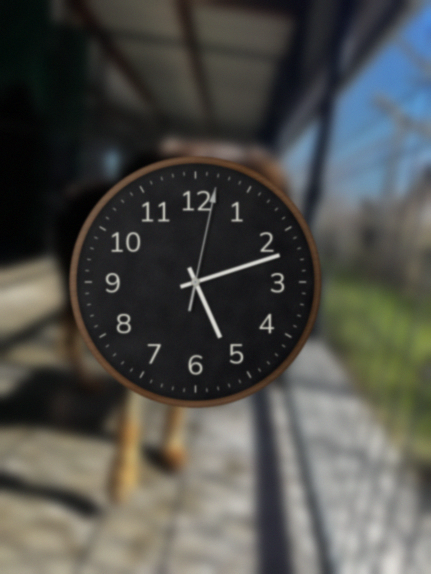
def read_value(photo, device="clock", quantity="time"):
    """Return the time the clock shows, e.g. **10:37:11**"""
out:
**5:12:02**
